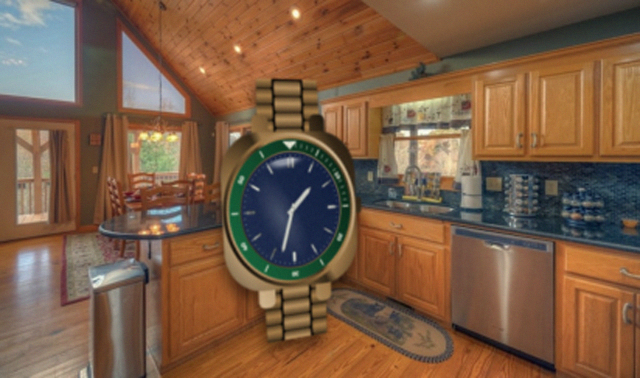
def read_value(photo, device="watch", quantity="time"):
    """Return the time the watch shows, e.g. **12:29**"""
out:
**1:33**
